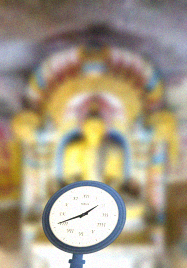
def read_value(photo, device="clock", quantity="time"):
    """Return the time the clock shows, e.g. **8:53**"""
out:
**1:41**
